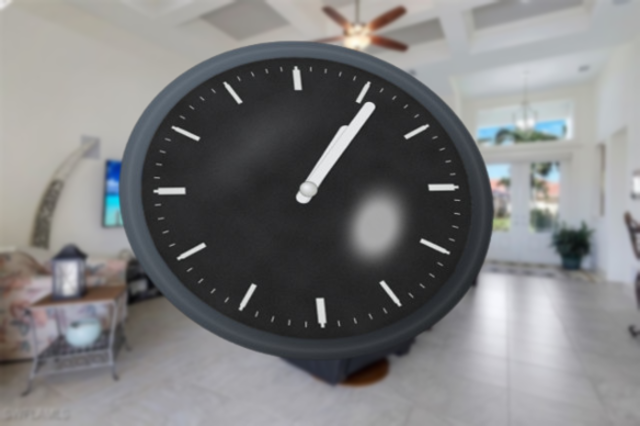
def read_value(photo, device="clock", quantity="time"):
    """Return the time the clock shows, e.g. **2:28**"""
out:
**1:06**
